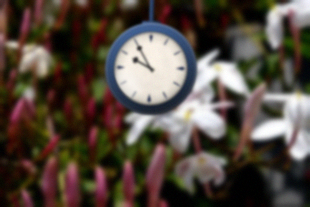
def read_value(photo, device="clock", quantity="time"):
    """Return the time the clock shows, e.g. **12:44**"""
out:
**9:55**
